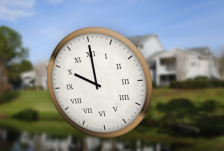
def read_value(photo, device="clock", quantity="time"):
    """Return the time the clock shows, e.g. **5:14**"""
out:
**10:00**
